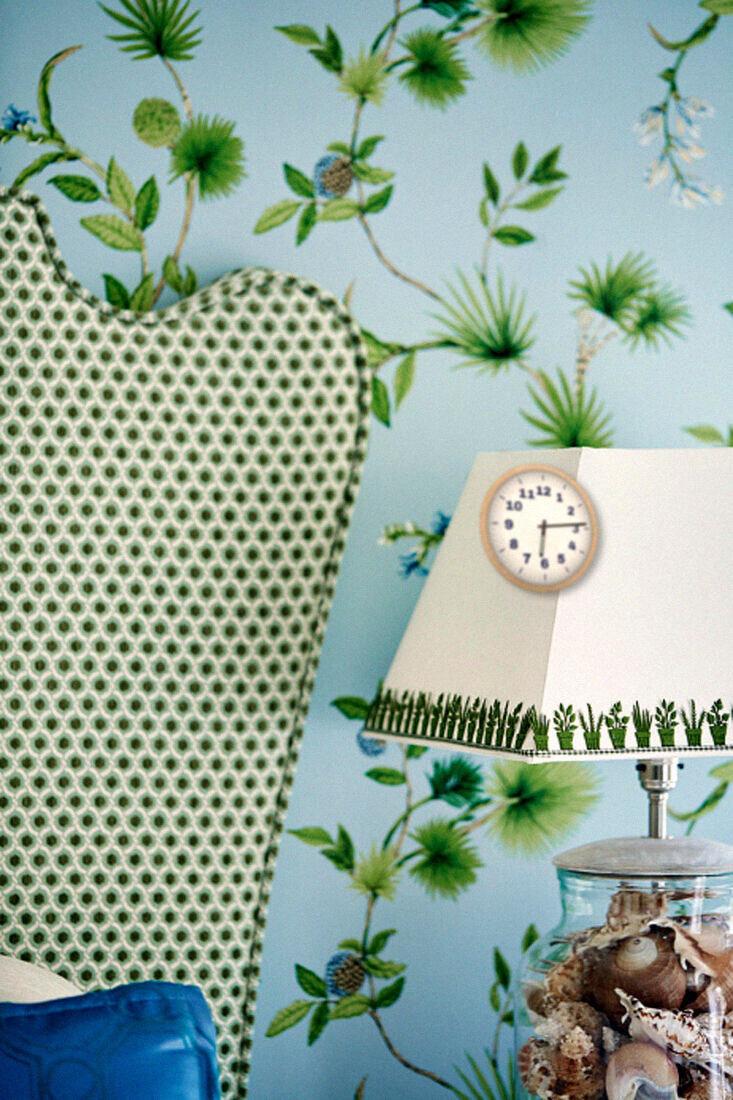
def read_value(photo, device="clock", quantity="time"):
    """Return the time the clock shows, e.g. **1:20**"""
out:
**6:14**
